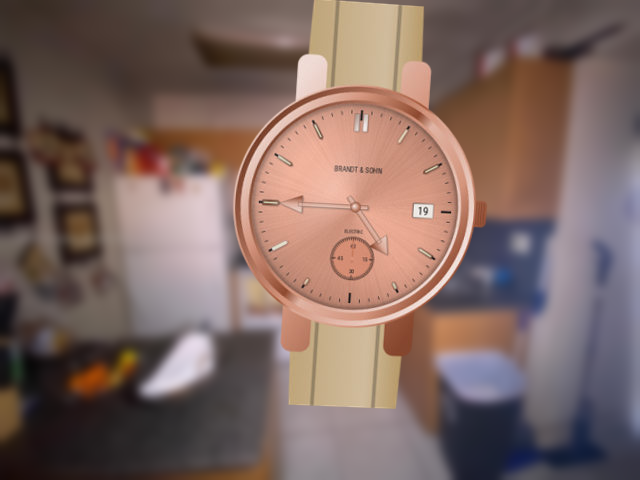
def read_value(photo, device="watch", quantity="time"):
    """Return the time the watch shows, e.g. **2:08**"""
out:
**4:45**
